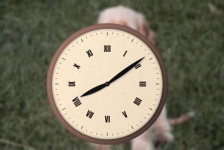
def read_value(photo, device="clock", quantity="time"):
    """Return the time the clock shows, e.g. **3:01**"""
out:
**8:09**
